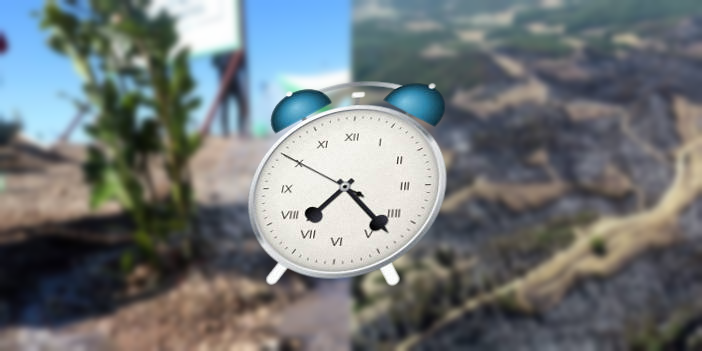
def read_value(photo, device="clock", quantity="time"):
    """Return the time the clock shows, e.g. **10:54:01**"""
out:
**7:22:50**
